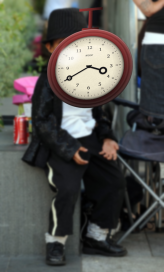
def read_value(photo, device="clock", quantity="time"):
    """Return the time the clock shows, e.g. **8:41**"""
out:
**3:40**
